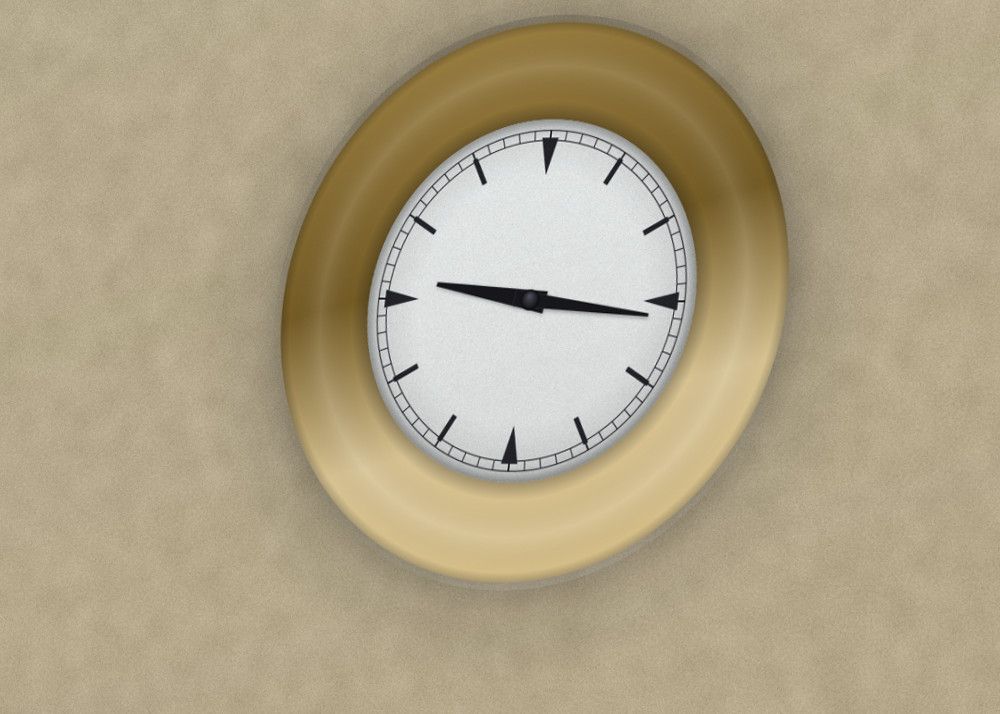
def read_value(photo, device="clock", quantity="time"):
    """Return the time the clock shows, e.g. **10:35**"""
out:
**9:16**
